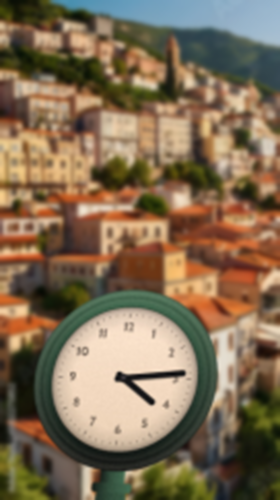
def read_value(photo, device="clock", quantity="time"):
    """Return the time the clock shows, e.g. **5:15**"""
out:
**4:14**
